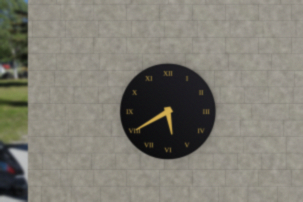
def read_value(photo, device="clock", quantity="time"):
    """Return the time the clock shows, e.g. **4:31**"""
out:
**5:40**
